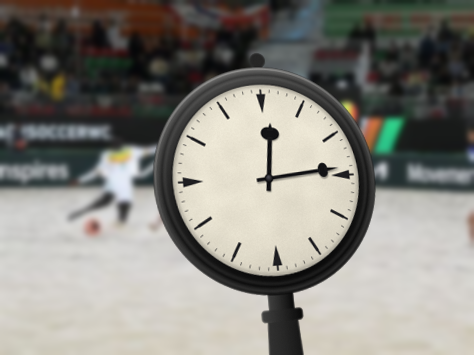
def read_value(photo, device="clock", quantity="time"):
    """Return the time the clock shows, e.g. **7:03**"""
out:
**12:14**
